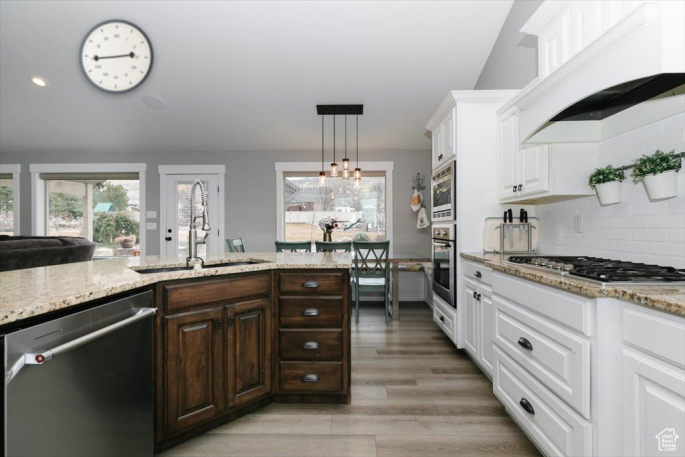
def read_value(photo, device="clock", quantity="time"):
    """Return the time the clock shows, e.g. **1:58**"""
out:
**2:44**
